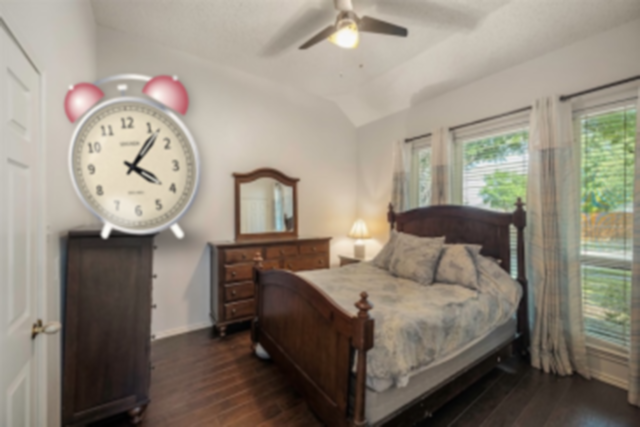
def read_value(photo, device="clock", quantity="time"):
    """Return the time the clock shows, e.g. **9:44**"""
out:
**4:07**
